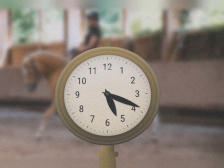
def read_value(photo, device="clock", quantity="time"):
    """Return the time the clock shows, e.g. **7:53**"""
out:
**5:19**
